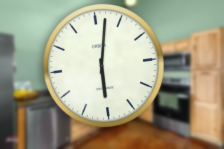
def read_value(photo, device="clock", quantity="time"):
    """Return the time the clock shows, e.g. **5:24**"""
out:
**6:02**
